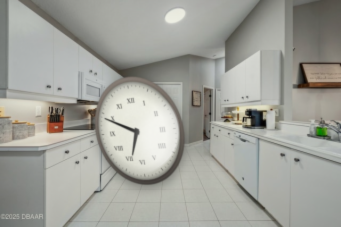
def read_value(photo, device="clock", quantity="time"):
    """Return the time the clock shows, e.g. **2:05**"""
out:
**6:49**
